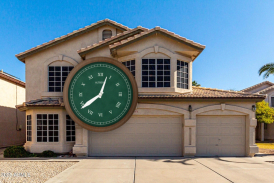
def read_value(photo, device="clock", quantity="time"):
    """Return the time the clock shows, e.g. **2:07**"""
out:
**12:39**
